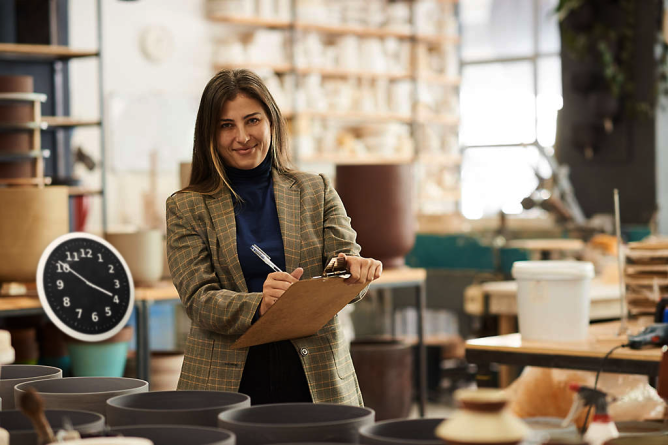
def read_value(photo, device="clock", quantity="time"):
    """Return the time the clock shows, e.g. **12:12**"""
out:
**3:51**
